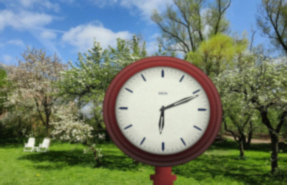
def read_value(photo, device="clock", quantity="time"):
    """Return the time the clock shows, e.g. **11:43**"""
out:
**6:11**
